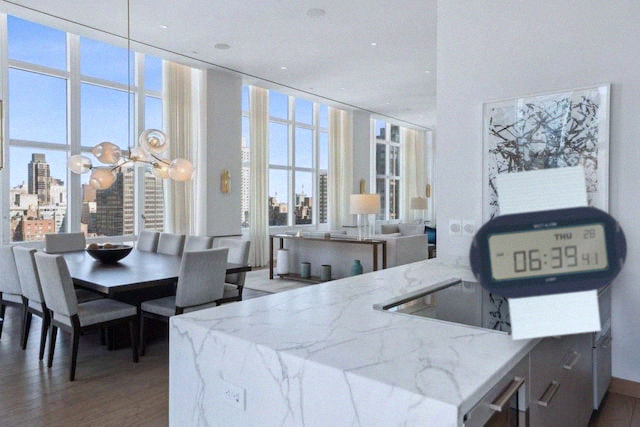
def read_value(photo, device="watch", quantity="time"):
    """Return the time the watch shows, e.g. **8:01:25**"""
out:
**6:39:41**
